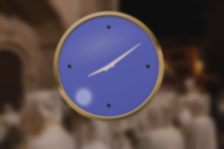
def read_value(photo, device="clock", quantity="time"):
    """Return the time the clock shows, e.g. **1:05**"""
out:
**8:09**
